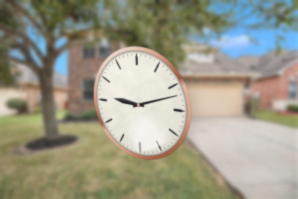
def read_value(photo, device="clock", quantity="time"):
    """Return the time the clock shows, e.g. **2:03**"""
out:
**9:12**
